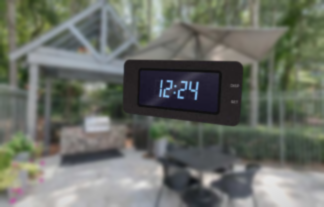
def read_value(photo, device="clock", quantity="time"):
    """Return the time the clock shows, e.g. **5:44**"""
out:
**12:24**
